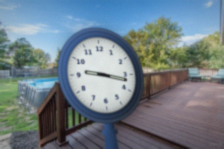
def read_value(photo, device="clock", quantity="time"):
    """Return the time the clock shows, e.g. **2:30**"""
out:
**9:17**
